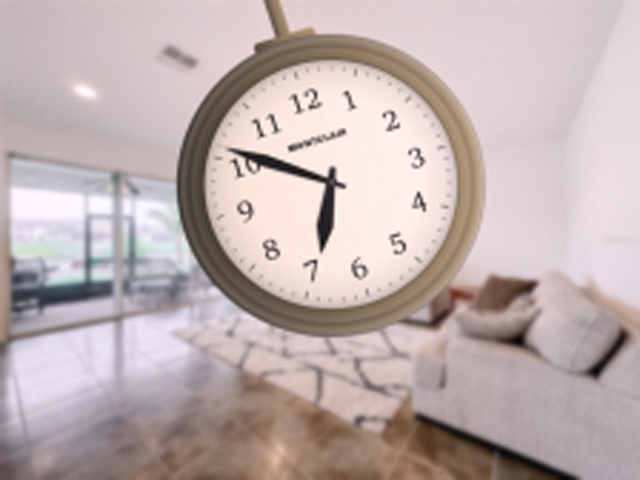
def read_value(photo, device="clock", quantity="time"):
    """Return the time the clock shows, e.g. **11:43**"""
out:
**6:51**
